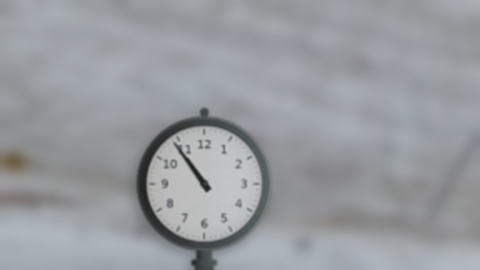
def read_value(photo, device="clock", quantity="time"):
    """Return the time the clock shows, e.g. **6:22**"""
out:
**10:54**
